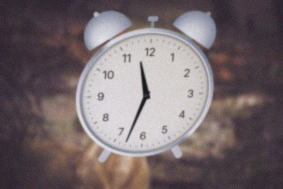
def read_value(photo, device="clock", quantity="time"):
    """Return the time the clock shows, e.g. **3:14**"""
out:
**11:33**
